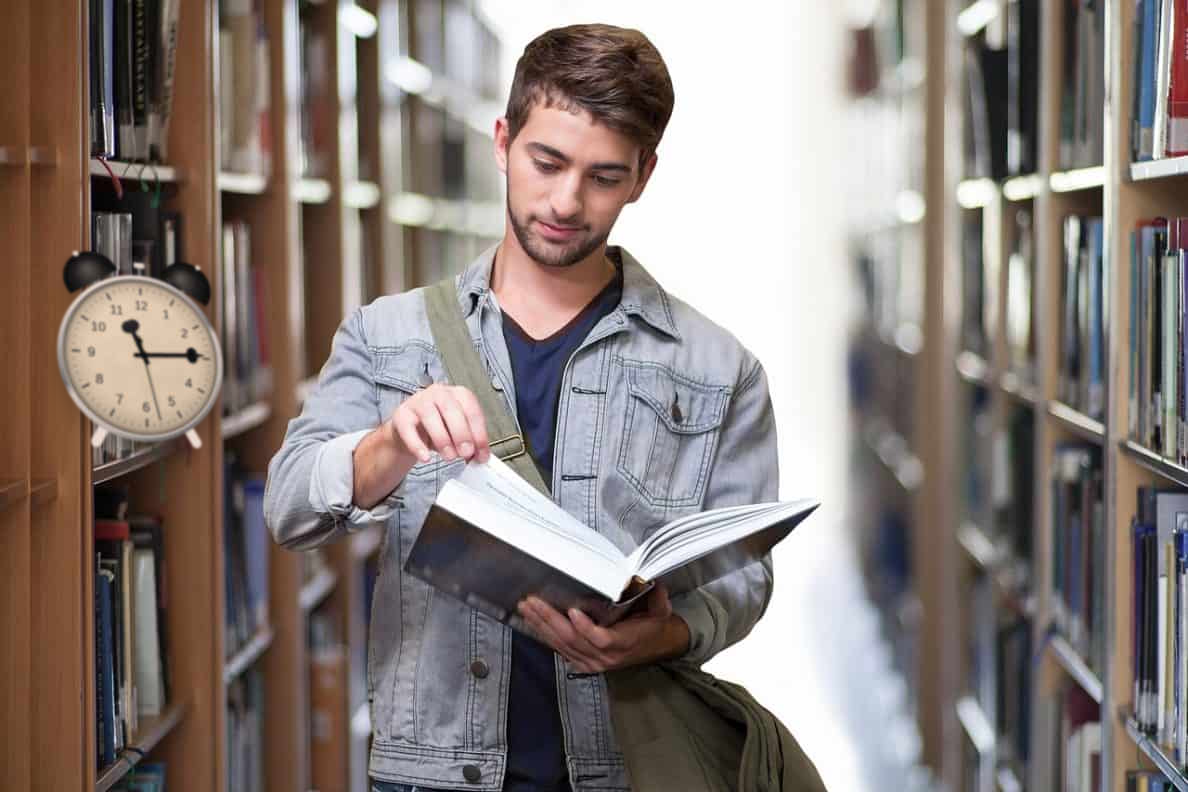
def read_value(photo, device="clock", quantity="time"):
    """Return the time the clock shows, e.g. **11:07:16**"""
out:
**11:14:28**
